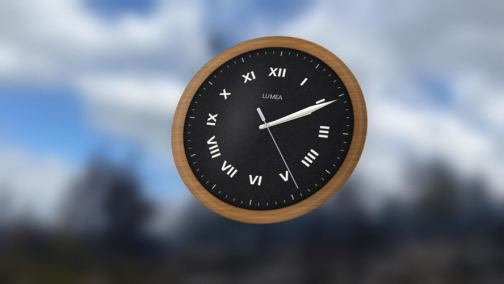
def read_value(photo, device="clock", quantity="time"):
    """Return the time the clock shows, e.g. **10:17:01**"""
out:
**2:10:24**
